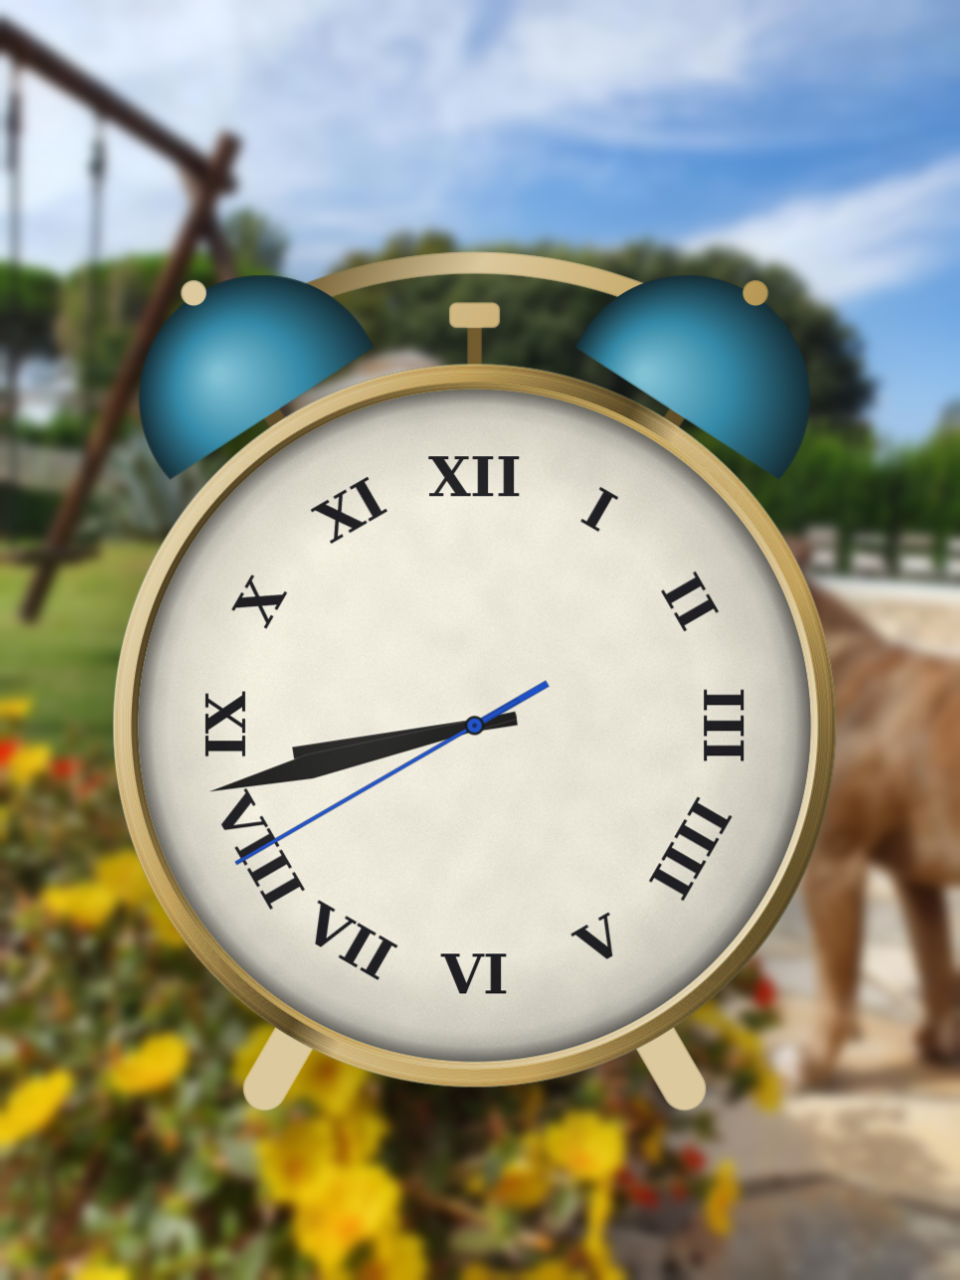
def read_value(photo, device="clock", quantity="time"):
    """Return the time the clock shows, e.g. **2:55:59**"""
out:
**8:42:40**
